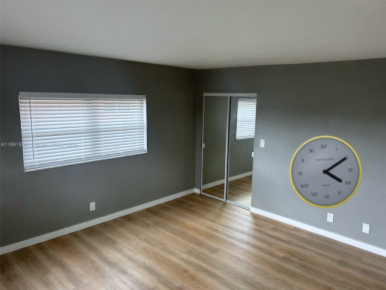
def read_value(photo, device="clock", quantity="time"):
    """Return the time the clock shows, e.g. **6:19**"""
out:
**4:10**
